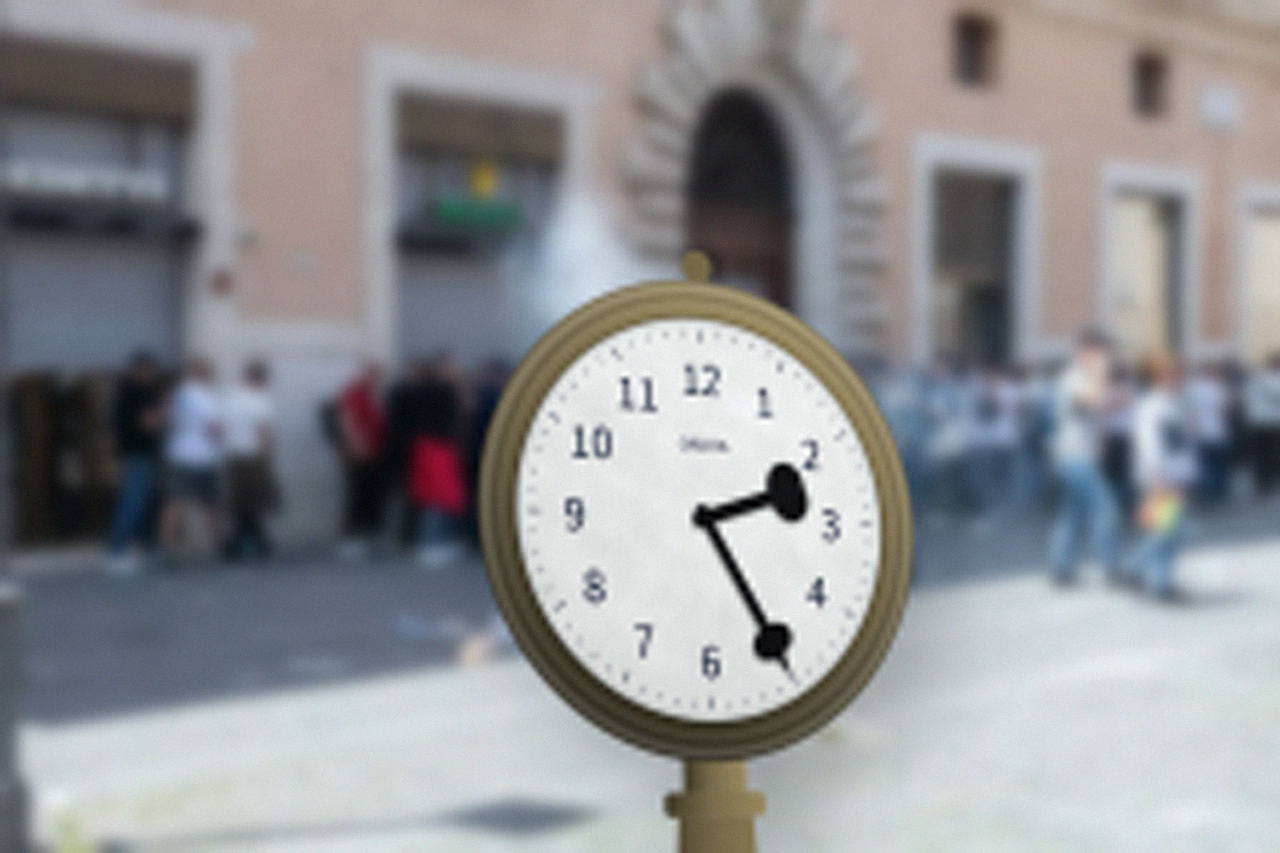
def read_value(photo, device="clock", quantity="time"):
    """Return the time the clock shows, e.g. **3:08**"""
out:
**2:25**
